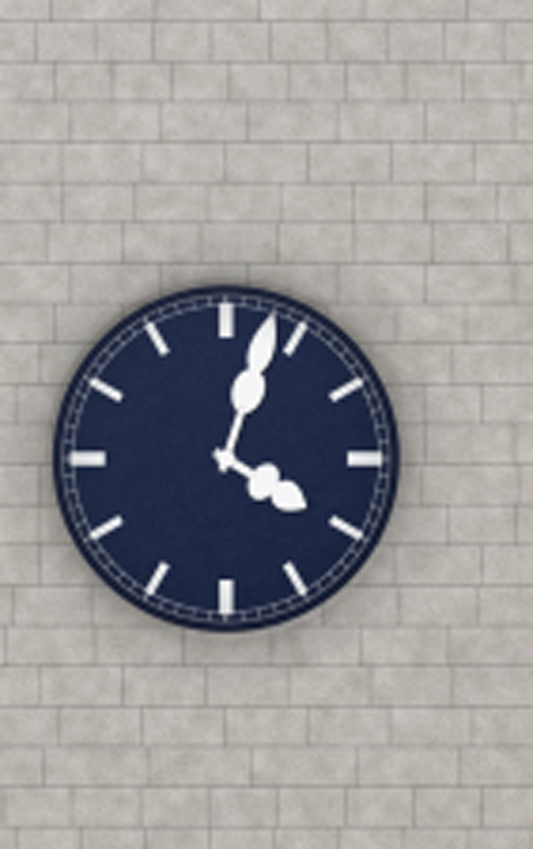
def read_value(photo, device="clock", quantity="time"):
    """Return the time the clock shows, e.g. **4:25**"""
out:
**4:03**
